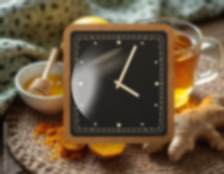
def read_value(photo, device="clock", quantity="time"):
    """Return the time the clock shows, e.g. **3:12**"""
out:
**4:04**
